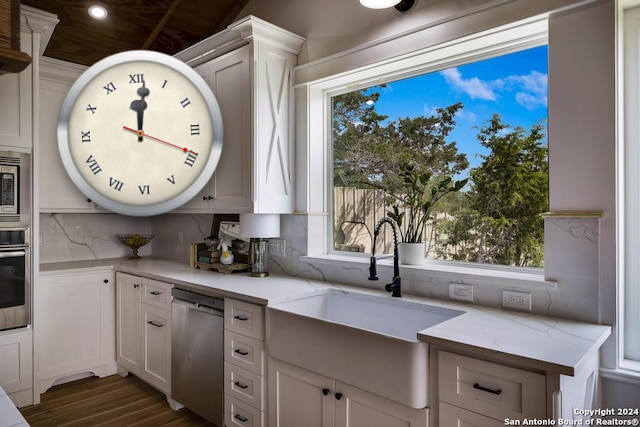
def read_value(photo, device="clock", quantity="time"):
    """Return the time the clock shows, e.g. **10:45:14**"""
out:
**12:01:19**
